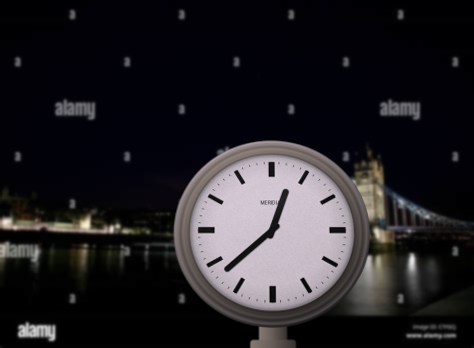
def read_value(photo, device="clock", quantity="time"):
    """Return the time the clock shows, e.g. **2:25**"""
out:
**12:38**
